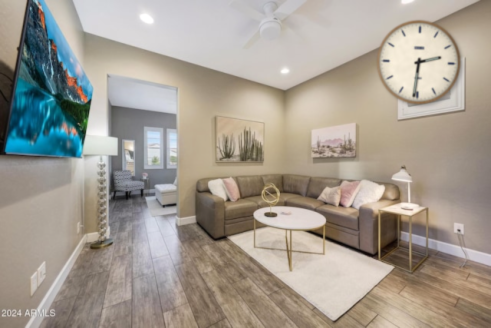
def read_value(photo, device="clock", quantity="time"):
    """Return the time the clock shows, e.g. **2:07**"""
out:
**2:31**
